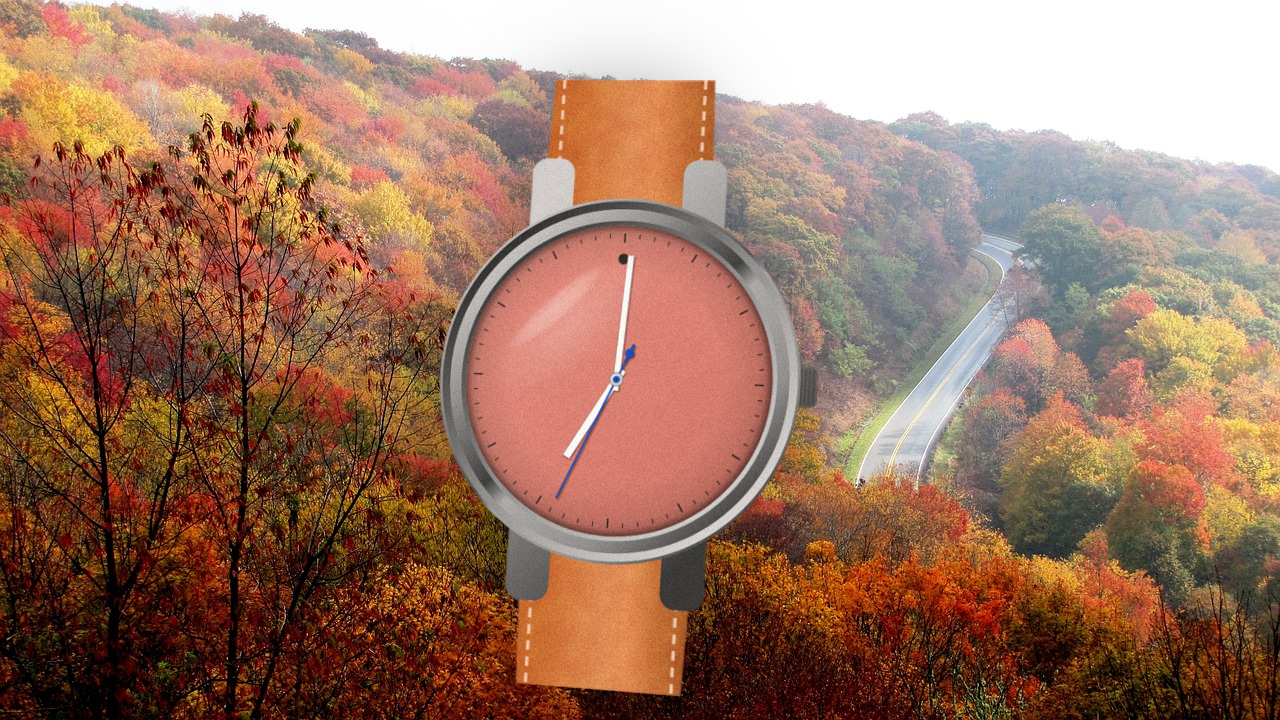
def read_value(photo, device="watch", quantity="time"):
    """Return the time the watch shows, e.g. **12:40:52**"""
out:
**7:00:34**
